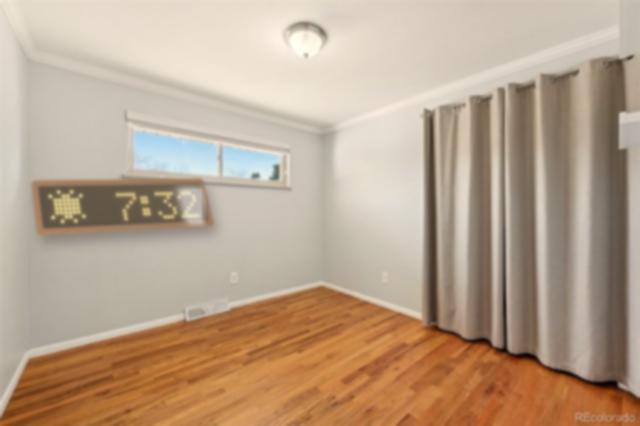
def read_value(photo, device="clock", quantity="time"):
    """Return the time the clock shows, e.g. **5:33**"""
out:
**7:32**
